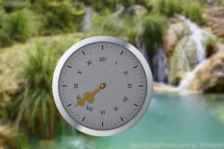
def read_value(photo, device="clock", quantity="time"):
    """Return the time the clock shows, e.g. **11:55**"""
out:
**7:39**
